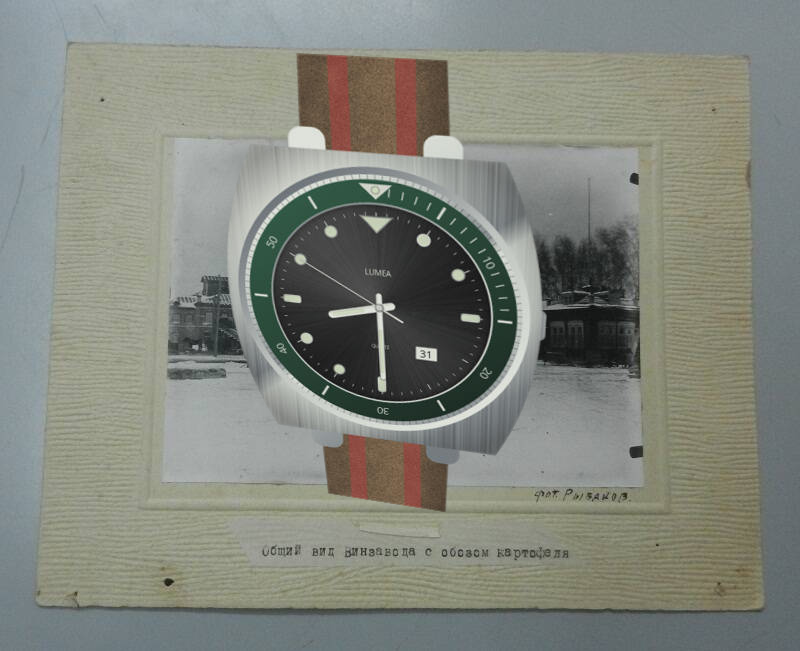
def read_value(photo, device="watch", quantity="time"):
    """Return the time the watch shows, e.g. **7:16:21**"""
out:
**8:29:50**
